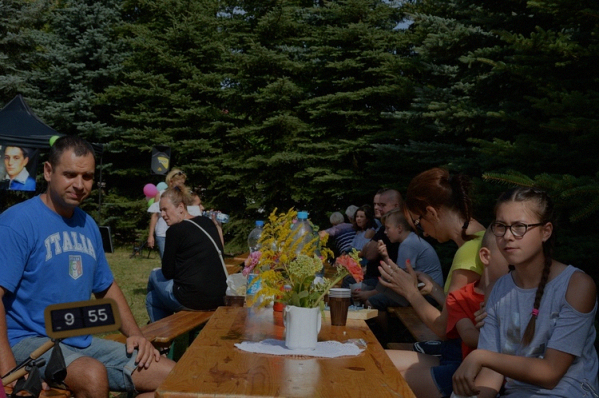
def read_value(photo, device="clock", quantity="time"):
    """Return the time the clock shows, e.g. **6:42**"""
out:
**9:55**
